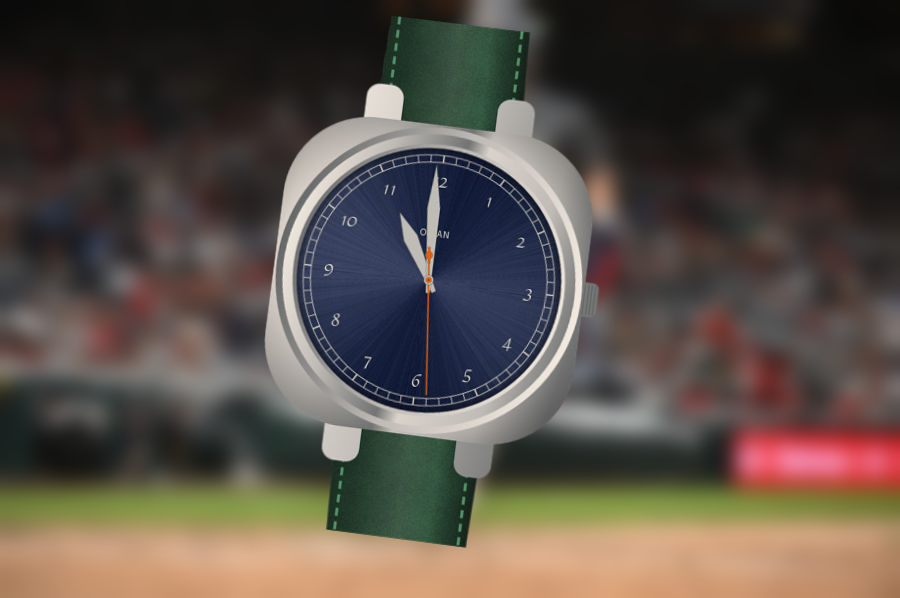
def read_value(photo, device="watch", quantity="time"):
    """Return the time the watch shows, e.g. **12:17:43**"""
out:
**10:59:29**
